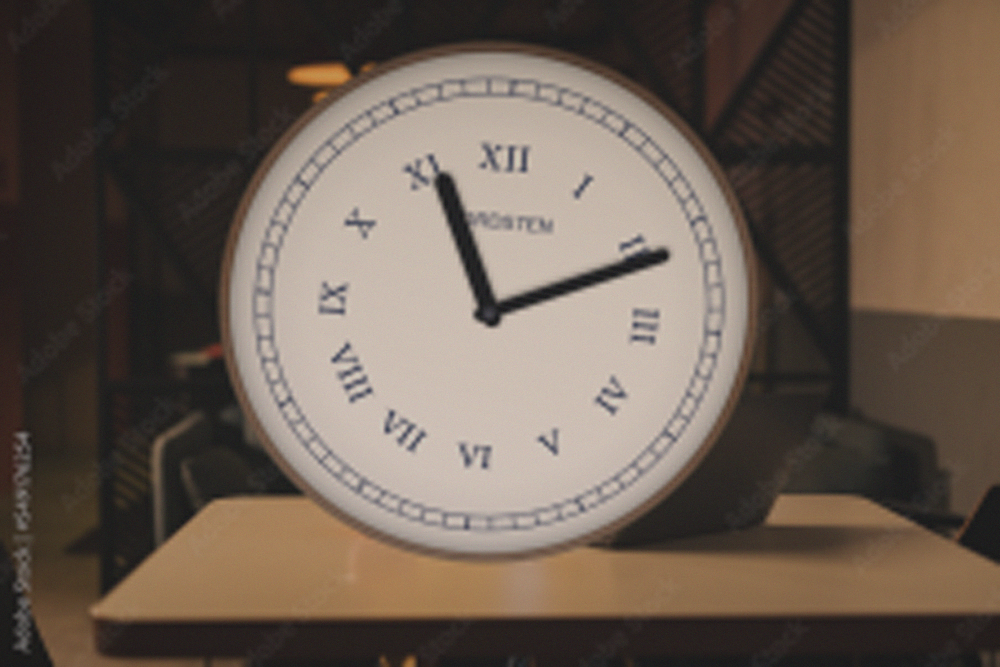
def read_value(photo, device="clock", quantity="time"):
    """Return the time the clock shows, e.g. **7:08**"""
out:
**11:11**
